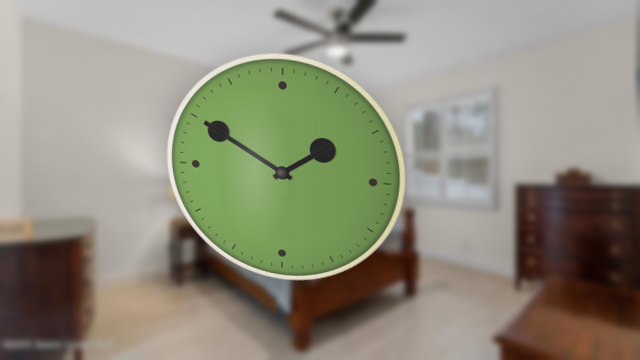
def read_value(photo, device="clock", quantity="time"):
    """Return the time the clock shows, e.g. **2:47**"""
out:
**1:50**
